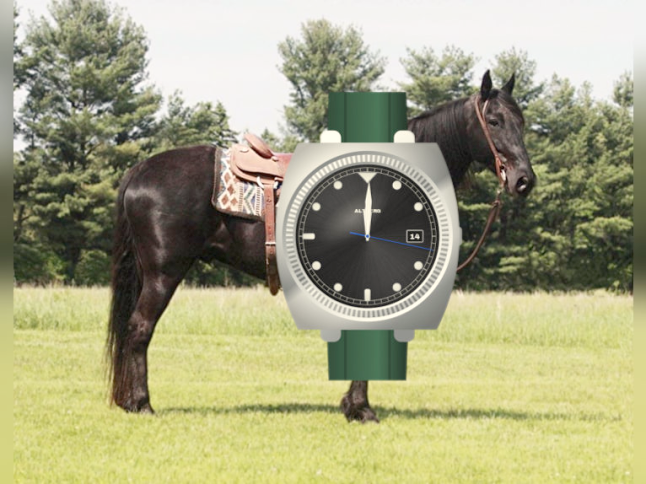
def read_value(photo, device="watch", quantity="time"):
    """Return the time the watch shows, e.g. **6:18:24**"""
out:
**12:00:17**
